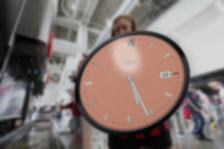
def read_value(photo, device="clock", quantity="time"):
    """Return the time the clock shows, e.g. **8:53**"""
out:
**5:26**
